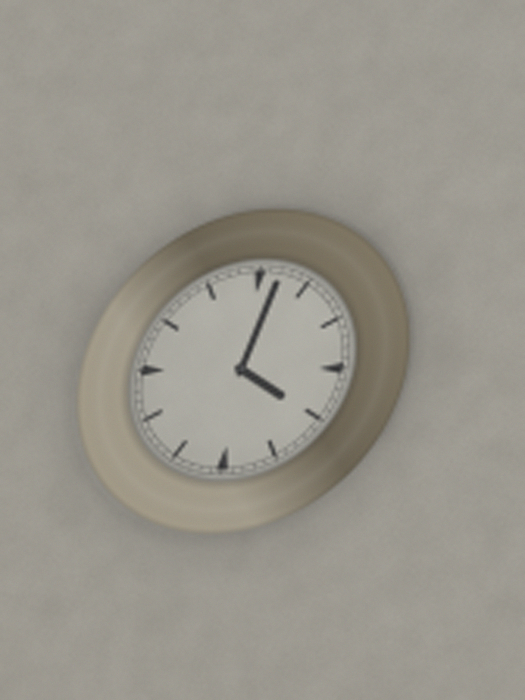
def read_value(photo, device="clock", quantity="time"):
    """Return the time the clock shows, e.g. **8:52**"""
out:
**4:02**
